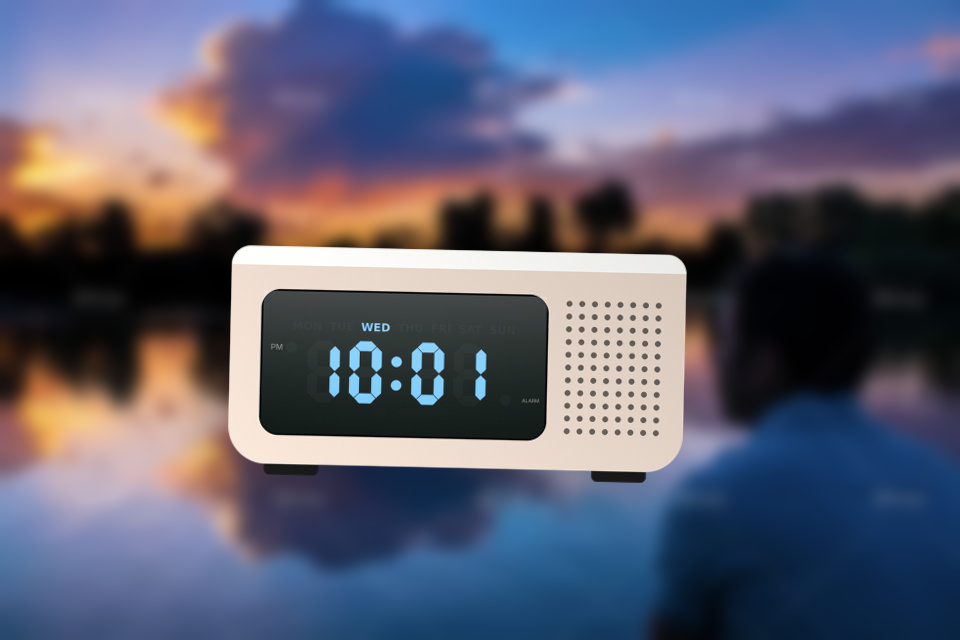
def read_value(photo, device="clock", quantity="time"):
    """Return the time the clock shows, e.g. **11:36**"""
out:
**10:01**
